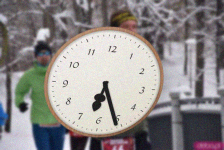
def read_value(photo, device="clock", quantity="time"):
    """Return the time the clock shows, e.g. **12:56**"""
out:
**6:26**
